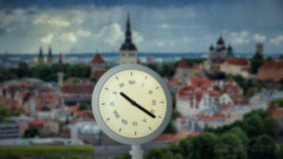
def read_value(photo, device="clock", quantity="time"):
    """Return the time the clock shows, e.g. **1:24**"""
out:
**10:21**
